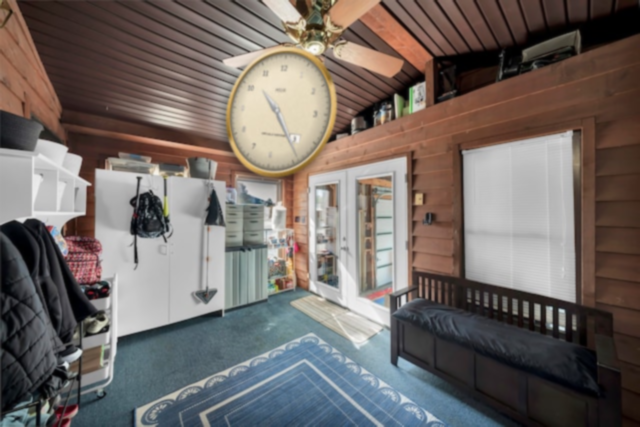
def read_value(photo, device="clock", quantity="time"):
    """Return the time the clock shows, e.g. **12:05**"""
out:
**10:24**
